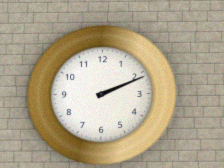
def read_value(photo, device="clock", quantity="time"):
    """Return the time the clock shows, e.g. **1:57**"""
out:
**2:11**
